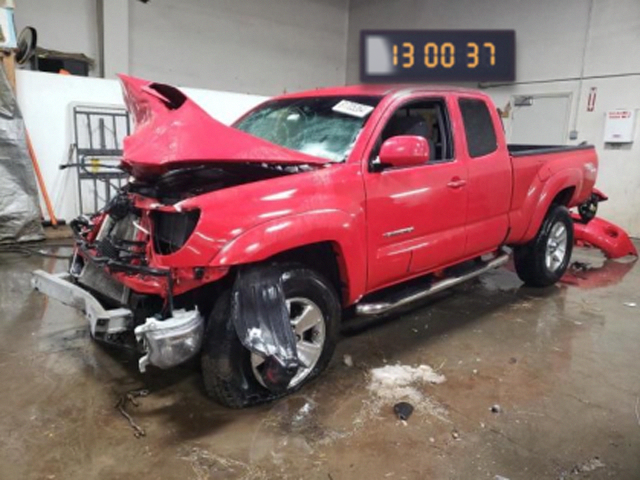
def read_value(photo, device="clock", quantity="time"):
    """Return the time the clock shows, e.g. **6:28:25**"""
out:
**13:00:37**
